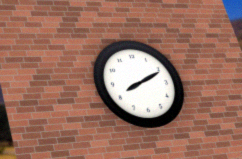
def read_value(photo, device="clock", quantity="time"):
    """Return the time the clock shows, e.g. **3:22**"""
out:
**8:11**
